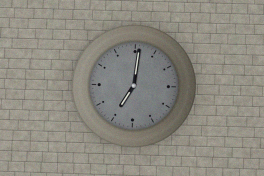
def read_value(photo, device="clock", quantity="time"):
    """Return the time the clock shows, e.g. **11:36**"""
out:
**7:01**
